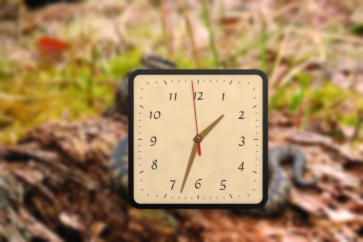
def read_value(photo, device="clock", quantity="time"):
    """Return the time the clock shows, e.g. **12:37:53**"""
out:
**1:32:59**
